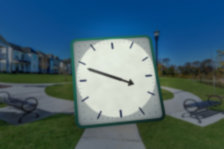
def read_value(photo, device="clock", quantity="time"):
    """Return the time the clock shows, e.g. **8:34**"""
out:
**3:49**
